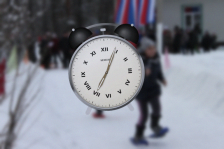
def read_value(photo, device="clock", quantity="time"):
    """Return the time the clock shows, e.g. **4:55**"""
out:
**7:04**
